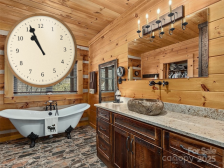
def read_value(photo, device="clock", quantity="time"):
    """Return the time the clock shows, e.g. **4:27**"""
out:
**10:56**
